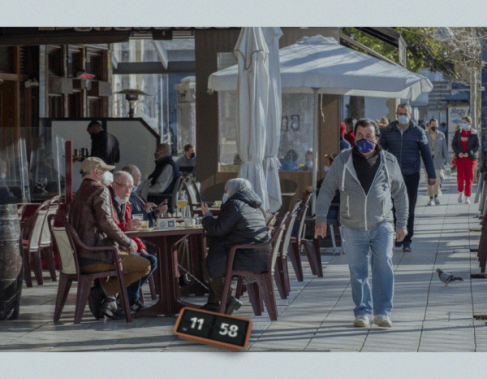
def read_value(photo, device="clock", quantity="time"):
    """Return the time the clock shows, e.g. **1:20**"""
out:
**11:58**
